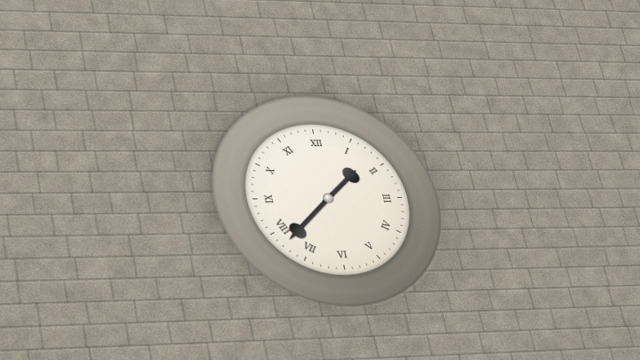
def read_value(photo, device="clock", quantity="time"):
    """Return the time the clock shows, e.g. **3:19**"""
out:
**1:38**
